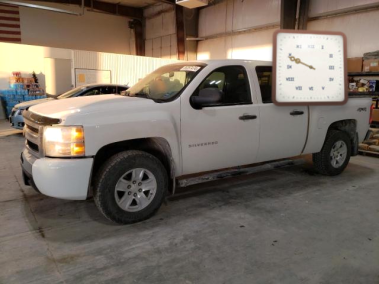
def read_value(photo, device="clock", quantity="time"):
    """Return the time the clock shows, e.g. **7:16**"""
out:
**9:49**
